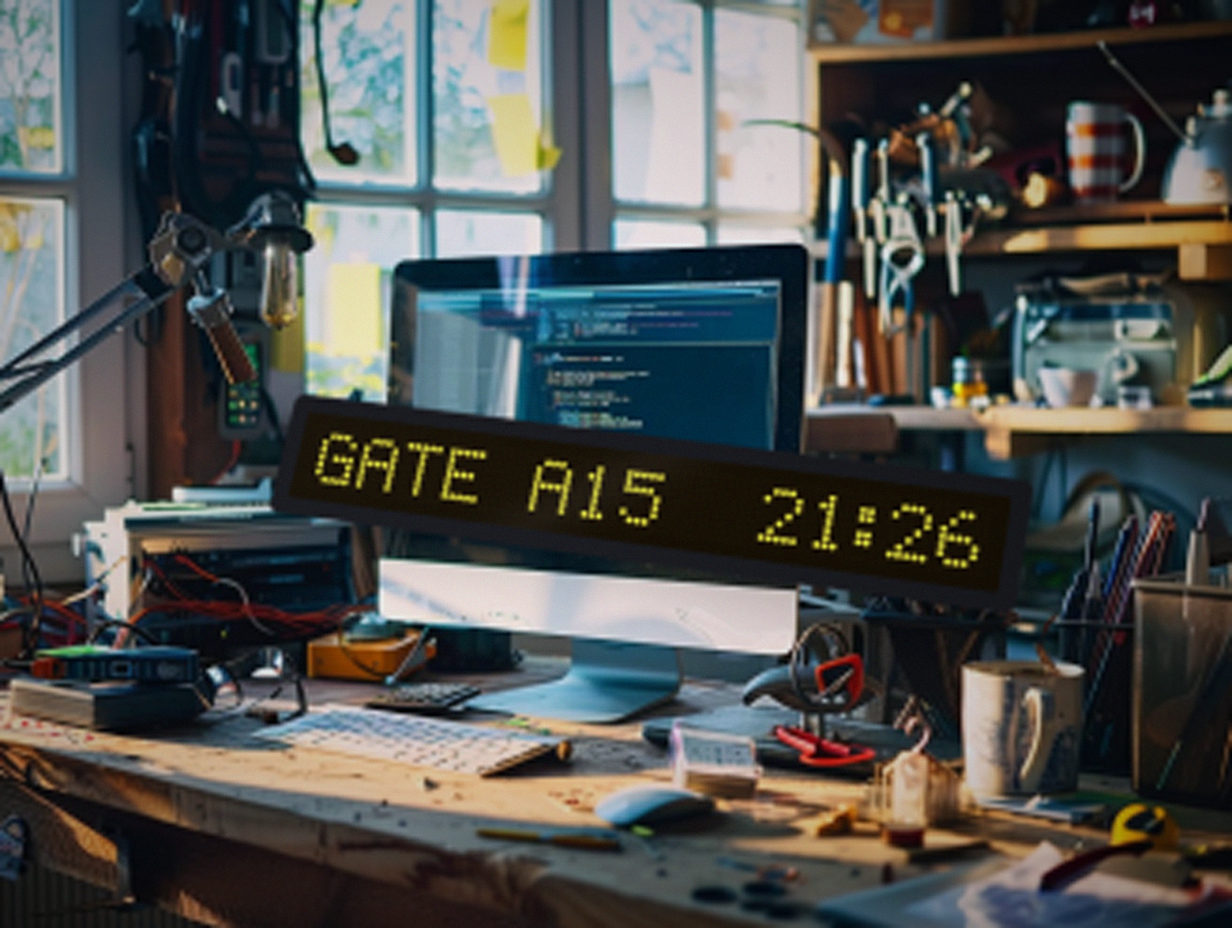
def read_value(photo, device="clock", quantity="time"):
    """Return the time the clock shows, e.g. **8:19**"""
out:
**21:26**
